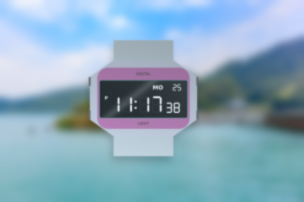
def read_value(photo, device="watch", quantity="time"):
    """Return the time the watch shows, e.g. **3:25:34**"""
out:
**11:17:38**
